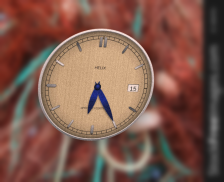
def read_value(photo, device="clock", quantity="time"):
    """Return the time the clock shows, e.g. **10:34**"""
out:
**6:25**
